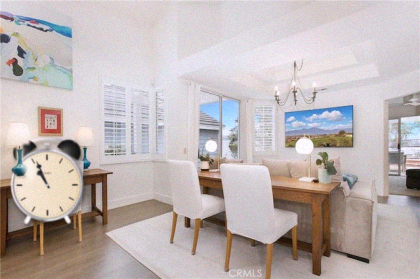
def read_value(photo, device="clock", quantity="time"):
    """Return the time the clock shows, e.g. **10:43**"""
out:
**10:56**
